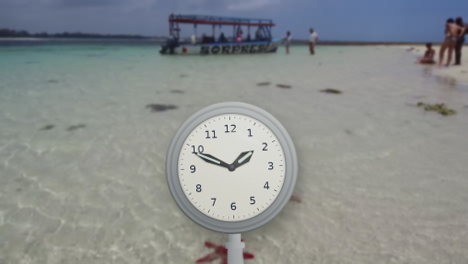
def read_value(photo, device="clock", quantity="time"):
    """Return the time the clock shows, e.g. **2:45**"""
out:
**1:49**
